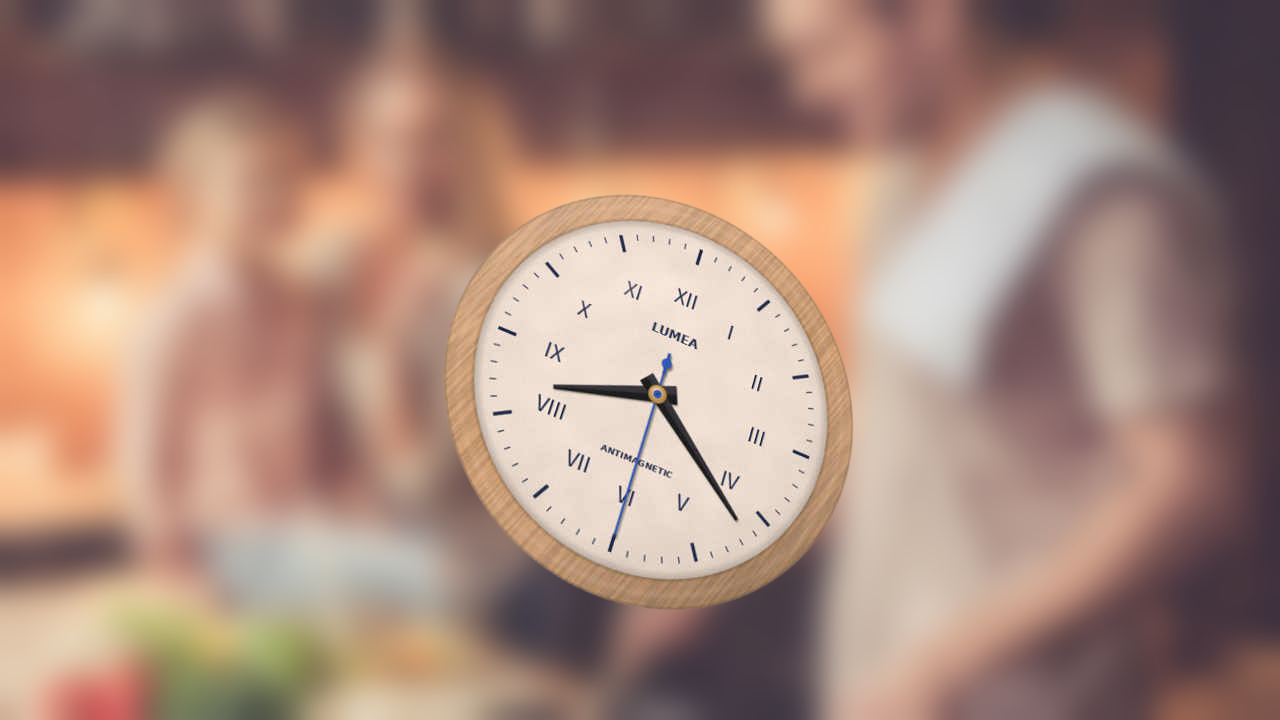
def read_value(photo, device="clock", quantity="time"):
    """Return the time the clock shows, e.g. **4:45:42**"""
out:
**8:21:30**
